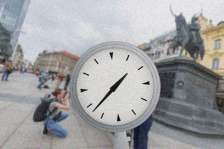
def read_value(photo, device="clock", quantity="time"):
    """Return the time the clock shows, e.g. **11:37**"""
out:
**1:38**
